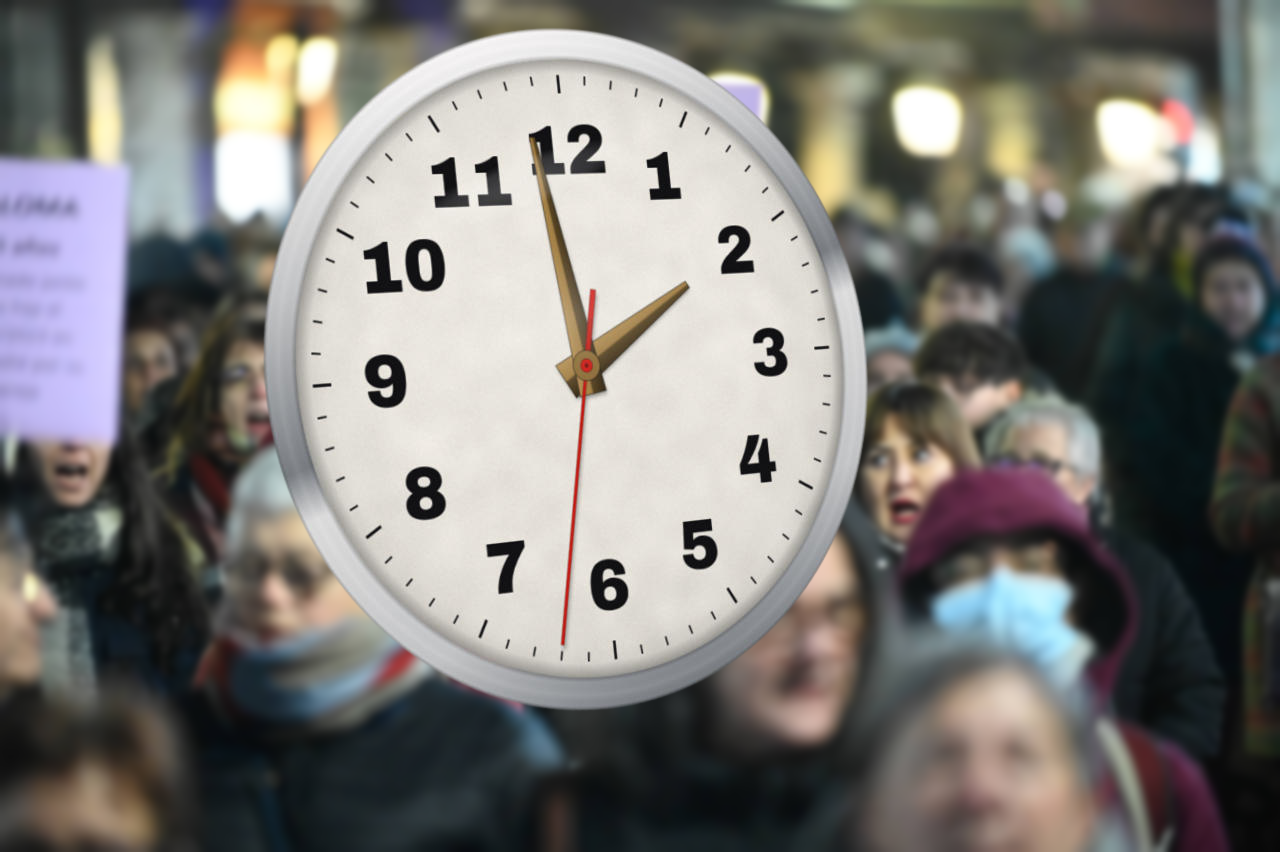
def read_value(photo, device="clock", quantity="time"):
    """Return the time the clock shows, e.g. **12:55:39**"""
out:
**1:58:32**
